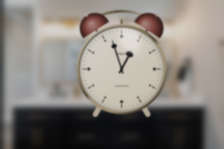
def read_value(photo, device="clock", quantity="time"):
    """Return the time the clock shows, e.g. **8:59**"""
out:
**12:57**
